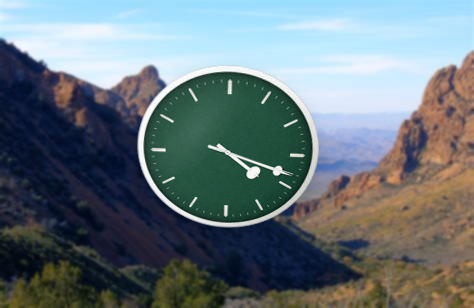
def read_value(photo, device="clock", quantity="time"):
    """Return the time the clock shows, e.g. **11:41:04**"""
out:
**4:18:18**
